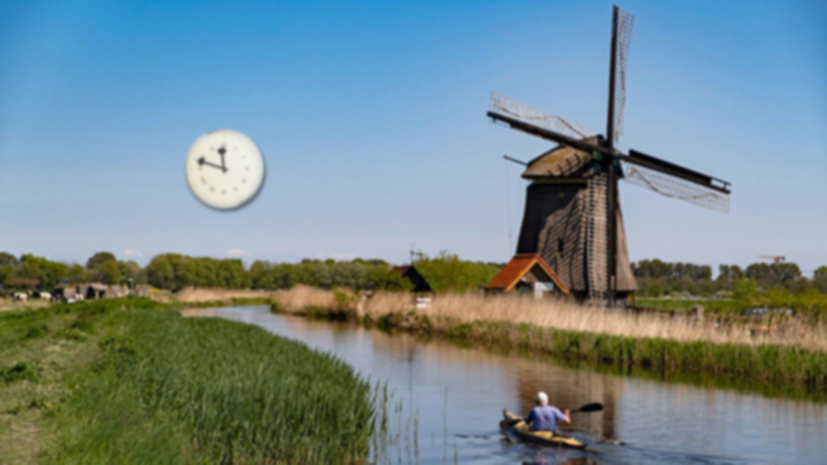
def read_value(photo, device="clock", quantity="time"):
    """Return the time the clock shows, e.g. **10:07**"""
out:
**11:48**
